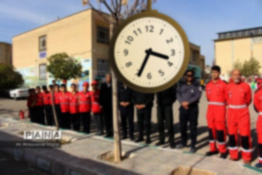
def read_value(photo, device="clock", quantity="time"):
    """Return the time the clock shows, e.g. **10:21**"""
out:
**3:34**
